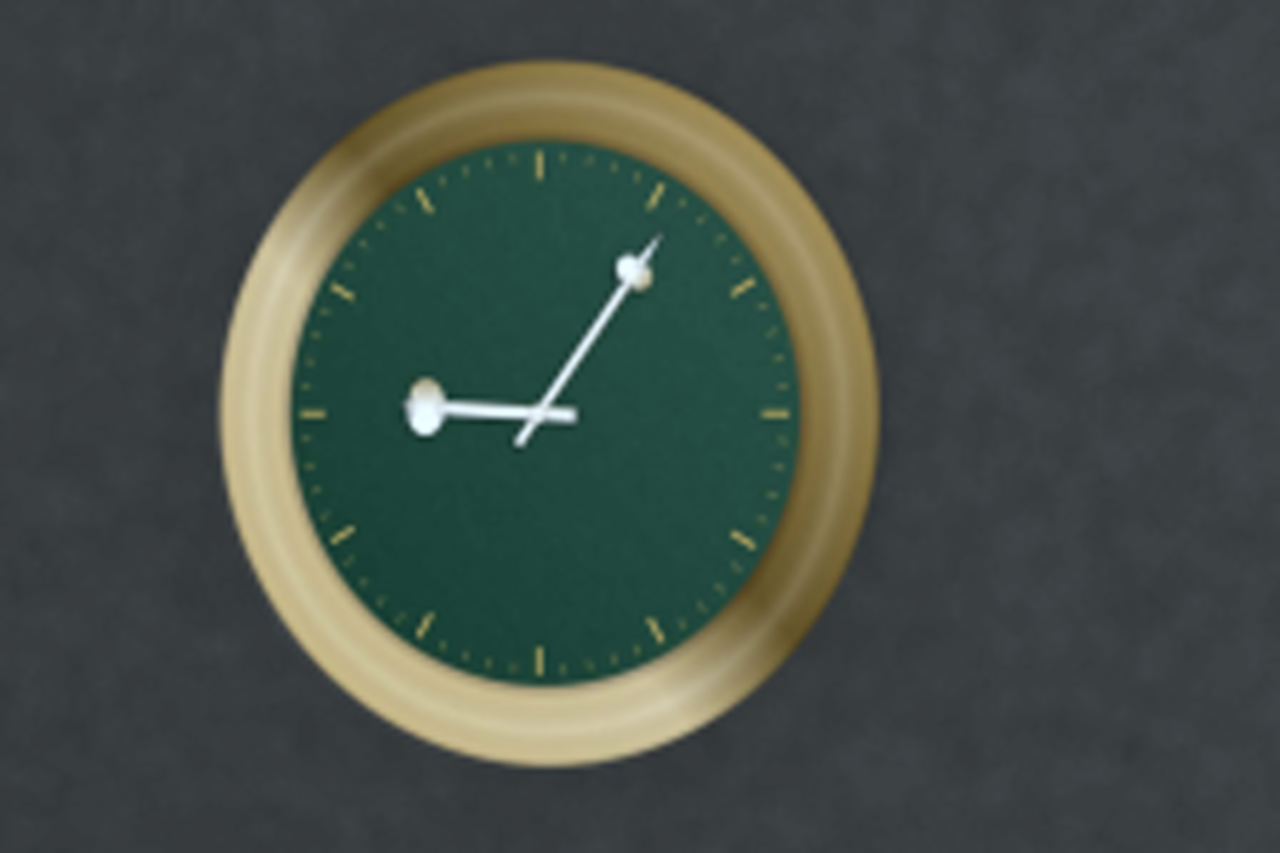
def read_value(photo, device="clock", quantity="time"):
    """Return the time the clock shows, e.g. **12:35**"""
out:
**9:06**
